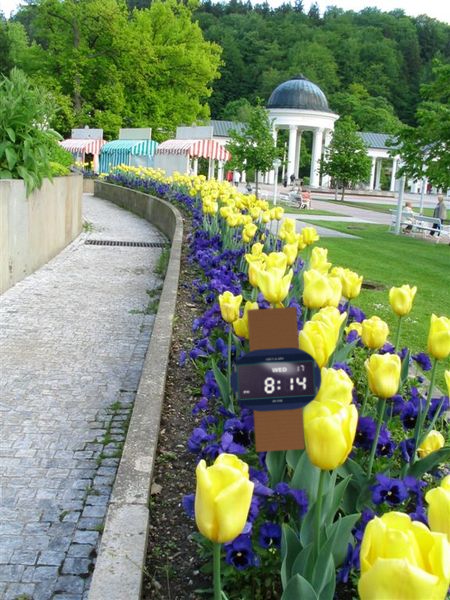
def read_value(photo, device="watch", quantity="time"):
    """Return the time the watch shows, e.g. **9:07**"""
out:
**8:14**
